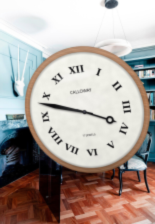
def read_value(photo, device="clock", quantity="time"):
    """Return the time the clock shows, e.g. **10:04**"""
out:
**3:48**
